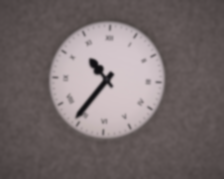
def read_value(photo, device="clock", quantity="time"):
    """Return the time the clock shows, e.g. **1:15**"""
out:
**10:36**
